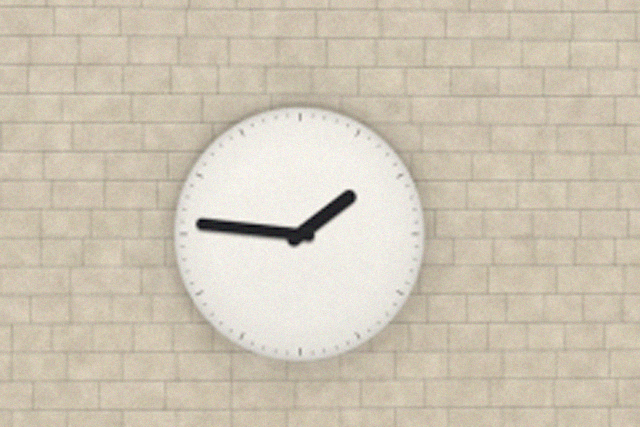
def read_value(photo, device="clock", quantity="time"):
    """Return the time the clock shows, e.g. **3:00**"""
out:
**1:46**
